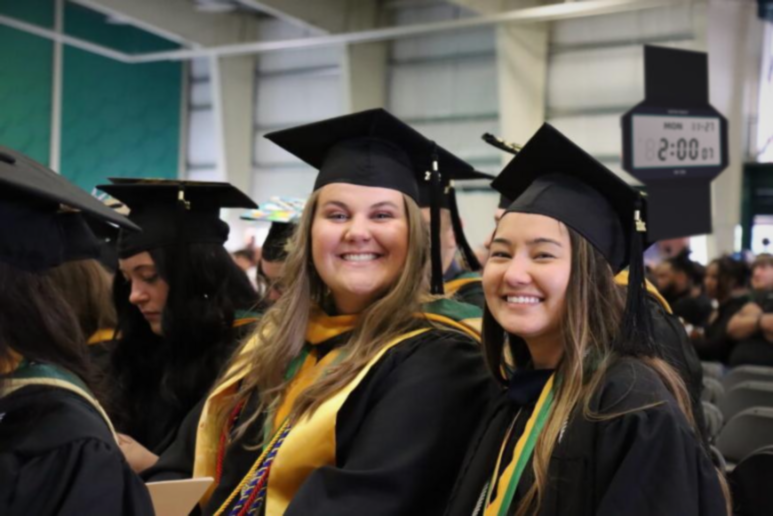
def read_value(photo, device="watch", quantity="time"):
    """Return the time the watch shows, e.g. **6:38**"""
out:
**2:00**
